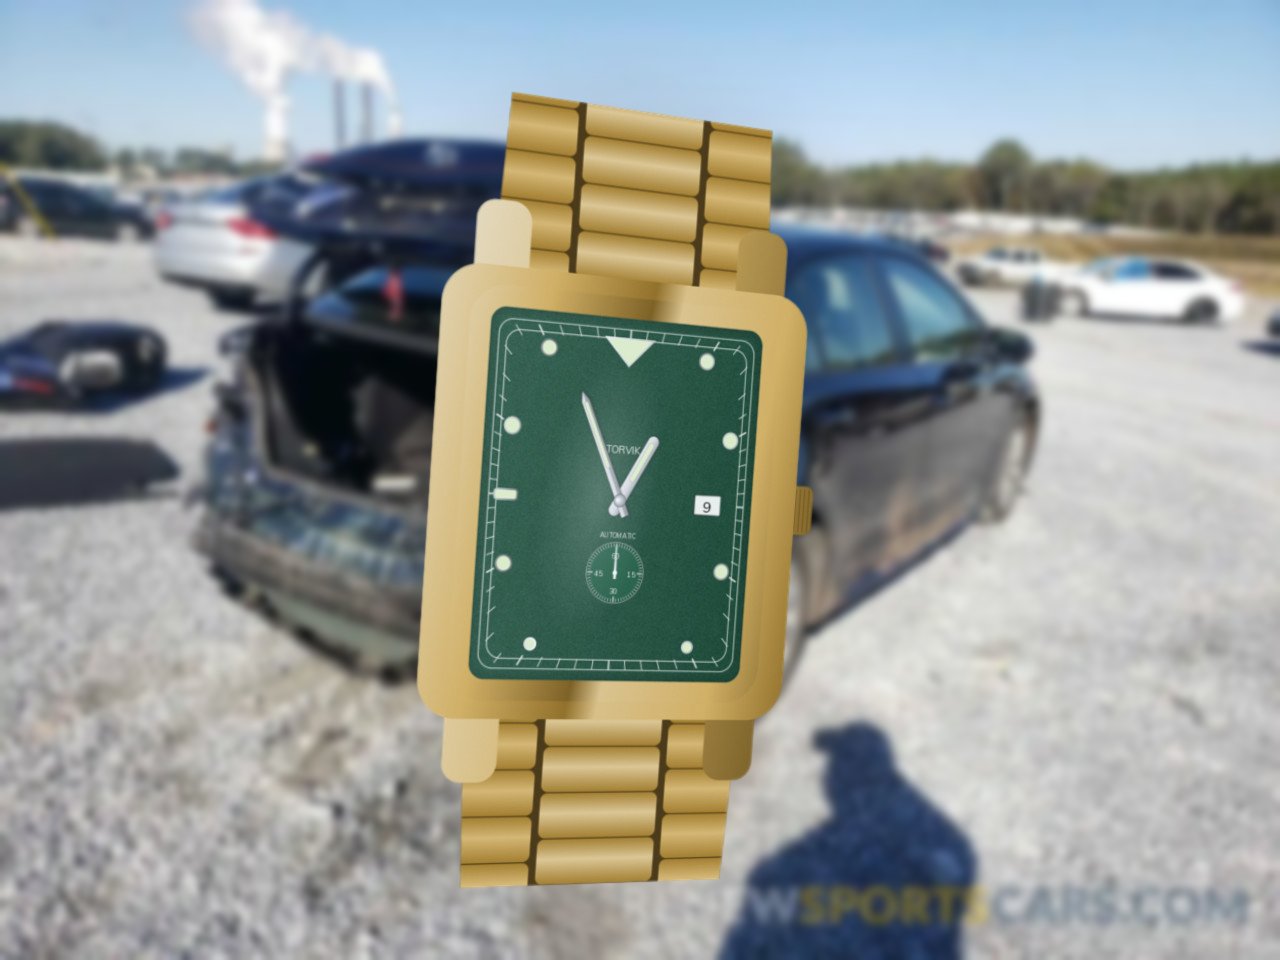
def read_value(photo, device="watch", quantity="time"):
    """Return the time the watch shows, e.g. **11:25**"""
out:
**12:56**
